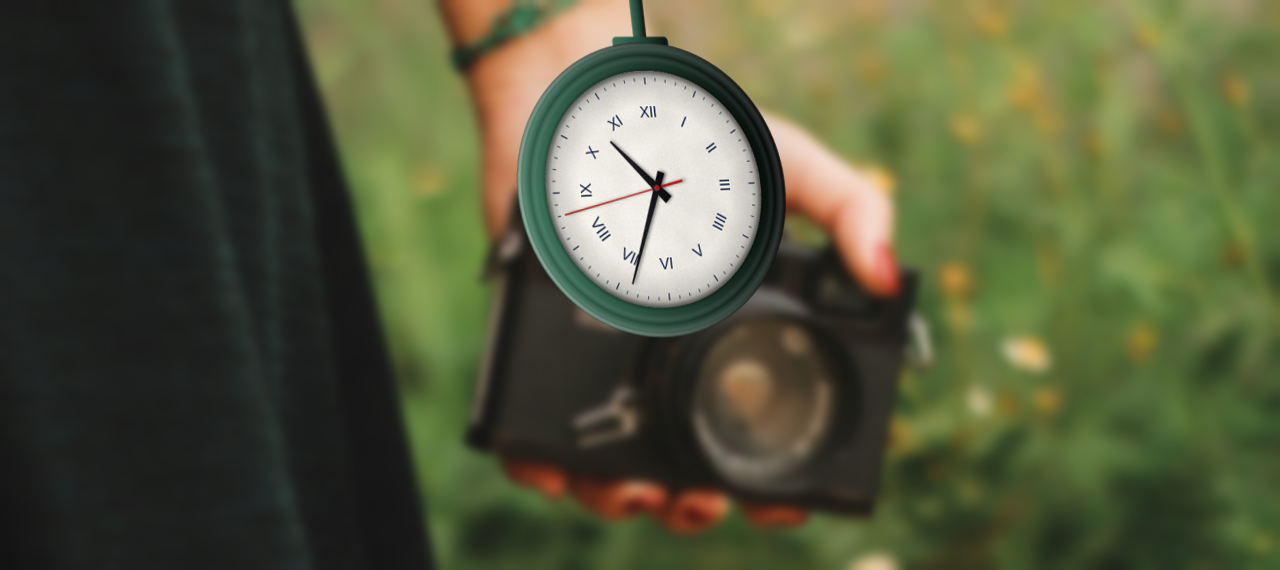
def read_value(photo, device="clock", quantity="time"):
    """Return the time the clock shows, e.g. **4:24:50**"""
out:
**10:33:43**
